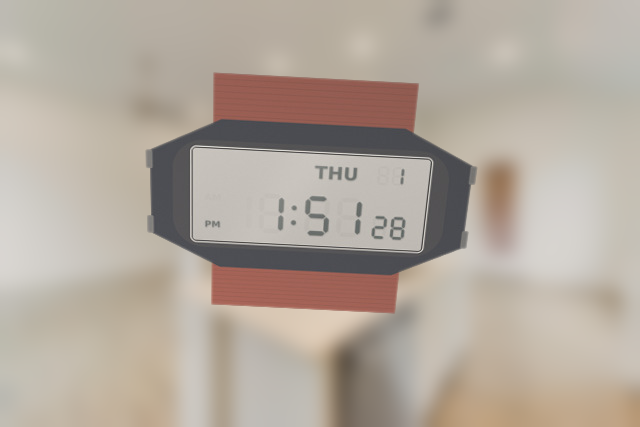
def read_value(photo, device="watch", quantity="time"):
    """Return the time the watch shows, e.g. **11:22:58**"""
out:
**1:51:28**
